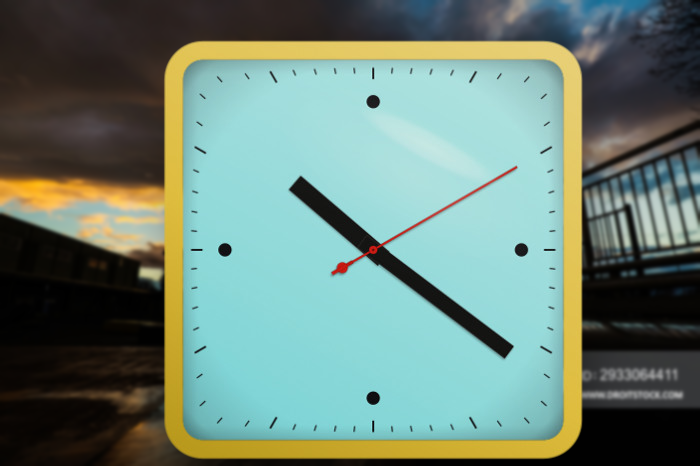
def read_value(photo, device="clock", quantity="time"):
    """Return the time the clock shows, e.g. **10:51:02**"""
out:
**10:21:10**
